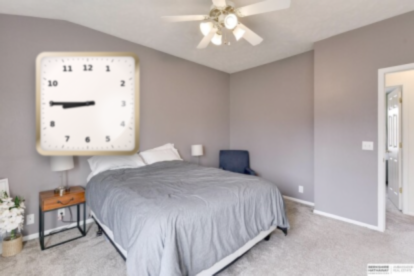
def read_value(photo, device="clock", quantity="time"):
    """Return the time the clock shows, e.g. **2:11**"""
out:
**8:45**
